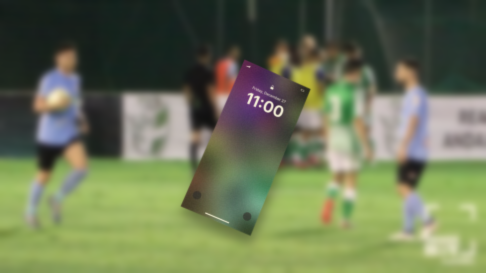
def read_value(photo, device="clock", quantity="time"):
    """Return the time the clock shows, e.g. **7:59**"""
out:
**11:00**
